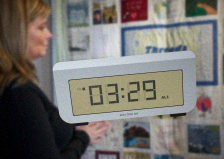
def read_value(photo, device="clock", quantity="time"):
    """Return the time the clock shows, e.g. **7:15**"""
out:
**3:29**
